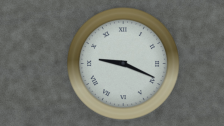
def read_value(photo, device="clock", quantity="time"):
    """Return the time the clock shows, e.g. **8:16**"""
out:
**9:19**
